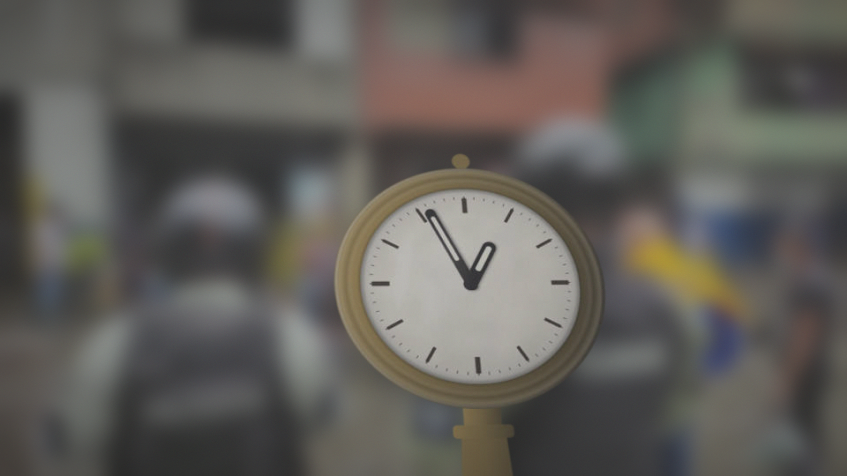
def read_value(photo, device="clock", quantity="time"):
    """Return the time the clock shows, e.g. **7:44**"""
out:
**12:56**
